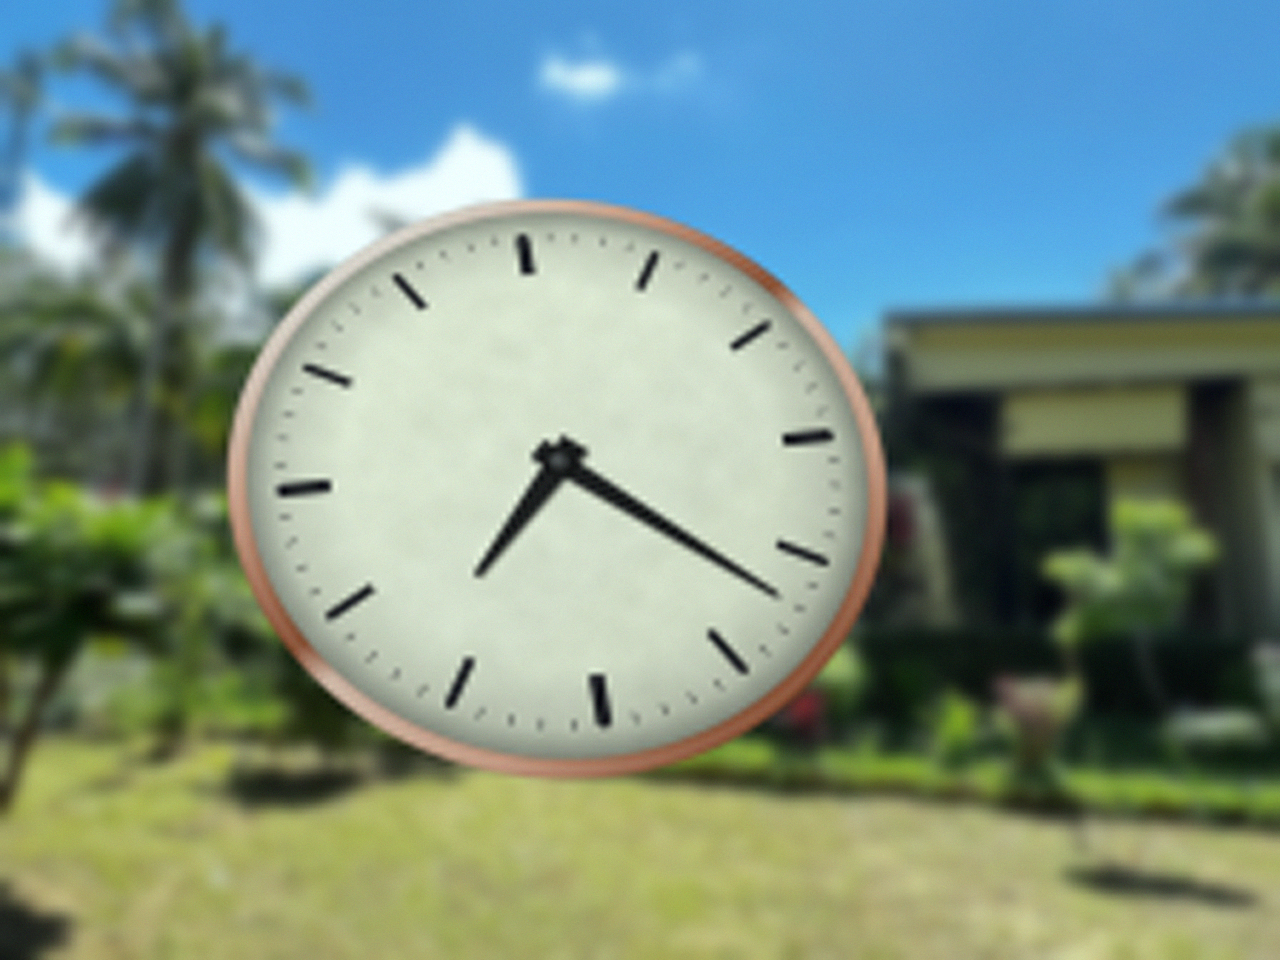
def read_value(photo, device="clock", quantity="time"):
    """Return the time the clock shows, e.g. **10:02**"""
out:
**7:22**
